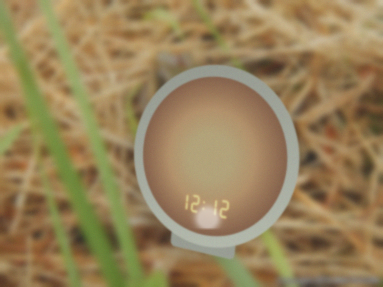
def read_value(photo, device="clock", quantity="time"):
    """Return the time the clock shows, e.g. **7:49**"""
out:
**12:12**
